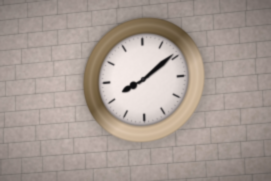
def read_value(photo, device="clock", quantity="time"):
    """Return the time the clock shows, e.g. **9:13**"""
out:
**8:09**
